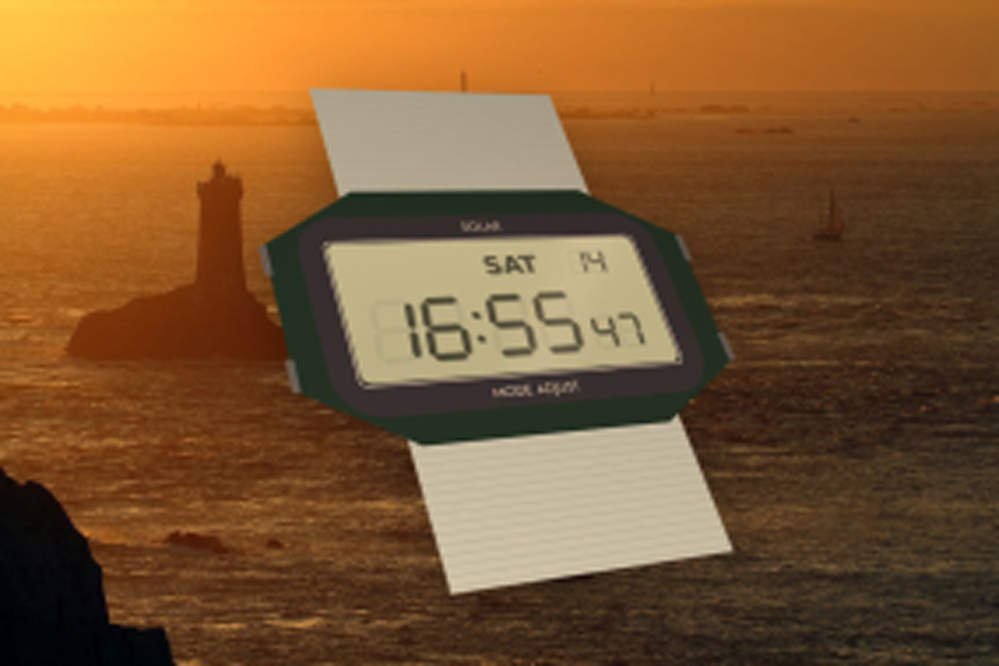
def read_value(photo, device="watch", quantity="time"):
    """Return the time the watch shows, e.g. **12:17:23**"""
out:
**16:55:47**
